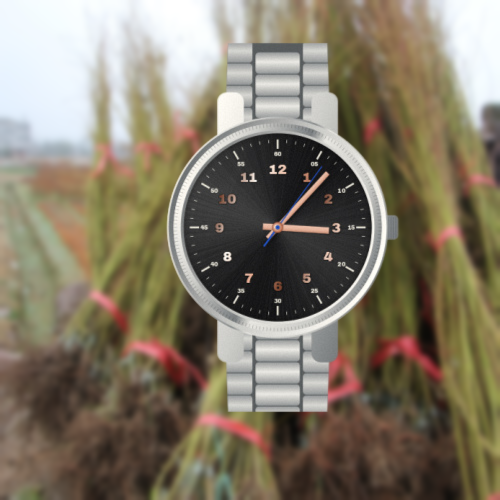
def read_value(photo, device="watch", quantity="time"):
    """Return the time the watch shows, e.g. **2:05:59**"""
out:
**3:07:06**
